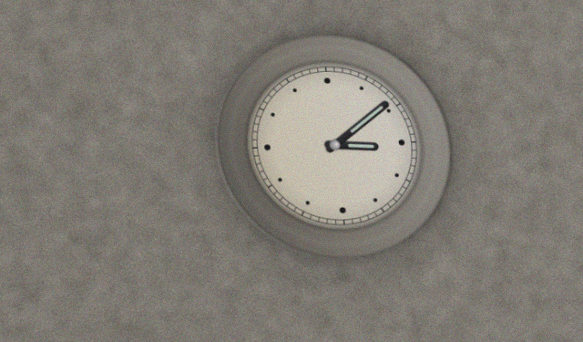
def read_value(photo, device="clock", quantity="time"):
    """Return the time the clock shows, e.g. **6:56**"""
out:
**3:09**
